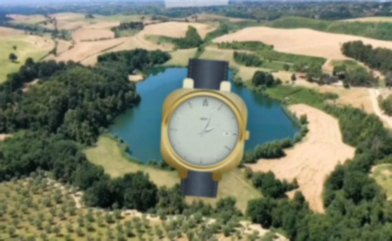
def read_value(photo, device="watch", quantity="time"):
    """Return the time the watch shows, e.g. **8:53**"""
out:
**2:03**
